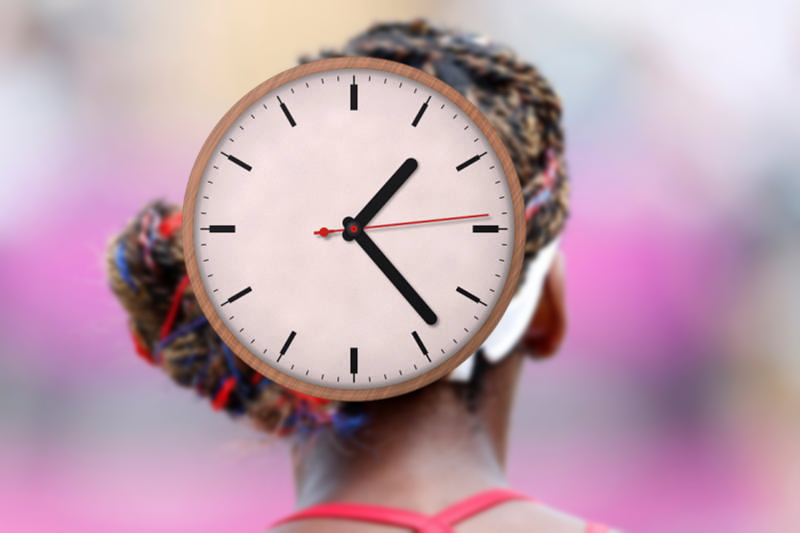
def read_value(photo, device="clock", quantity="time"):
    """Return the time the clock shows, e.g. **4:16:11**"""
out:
**1:23:14**
